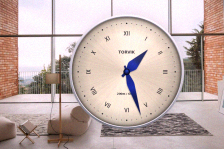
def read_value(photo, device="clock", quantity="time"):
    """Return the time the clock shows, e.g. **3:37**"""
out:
**1:27**
